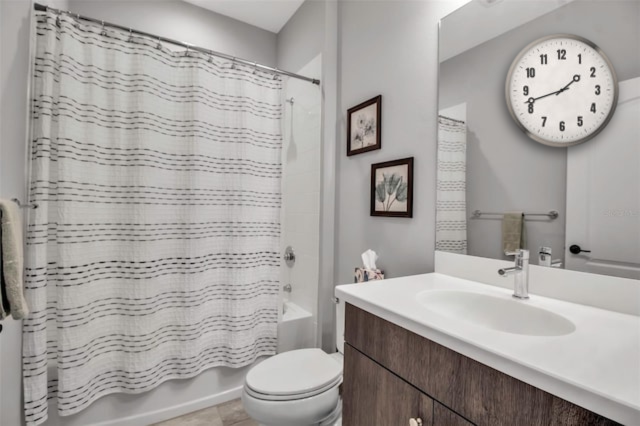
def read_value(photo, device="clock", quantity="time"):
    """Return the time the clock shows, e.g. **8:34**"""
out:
**1:42**
